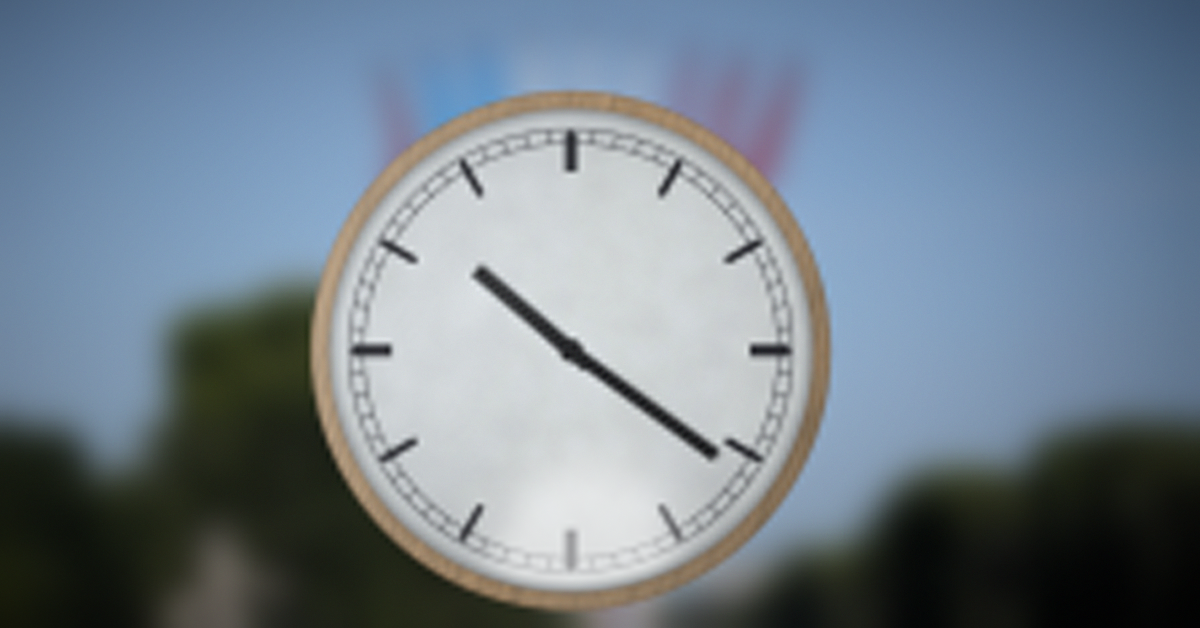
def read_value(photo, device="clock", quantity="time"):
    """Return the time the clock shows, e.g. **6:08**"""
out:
**10:21**
